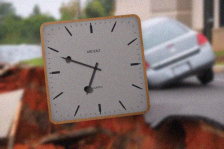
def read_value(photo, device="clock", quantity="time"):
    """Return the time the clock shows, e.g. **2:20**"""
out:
**6:49**
